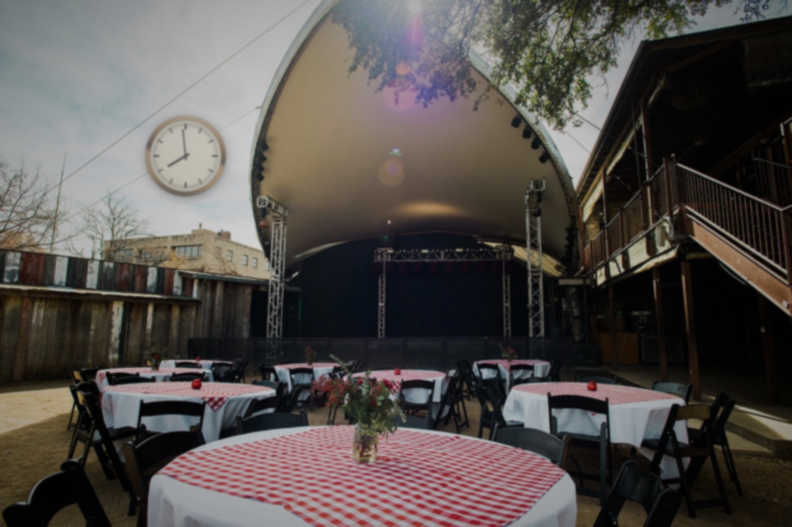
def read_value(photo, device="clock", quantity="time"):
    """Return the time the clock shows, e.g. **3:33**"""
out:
**7:59**
